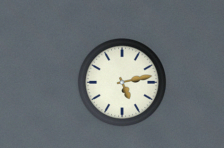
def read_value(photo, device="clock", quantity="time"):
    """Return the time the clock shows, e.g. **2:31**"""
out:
**5:13**
